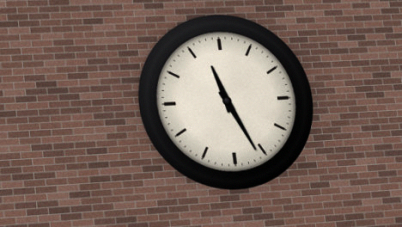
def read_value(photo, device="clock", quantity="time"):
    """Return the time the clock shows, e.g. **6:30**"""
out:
**11:26**
